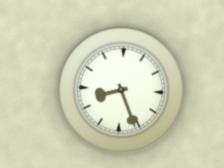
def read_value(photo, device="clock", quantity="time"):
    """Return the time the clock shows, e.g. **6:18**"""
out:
**8:26**
